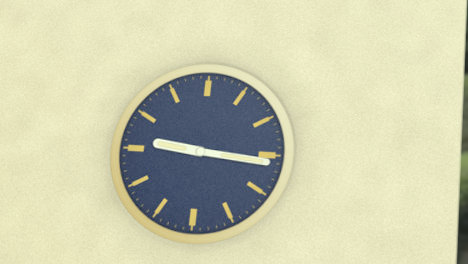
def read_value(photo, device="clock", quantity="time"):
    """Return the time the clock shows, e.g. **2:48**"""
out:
**9:16**
